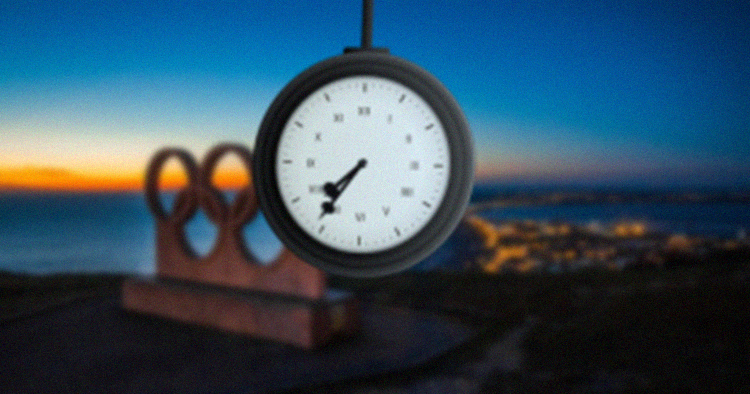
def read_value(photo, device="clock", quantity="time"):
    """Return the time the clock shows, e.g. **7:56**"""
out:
**7:36**
